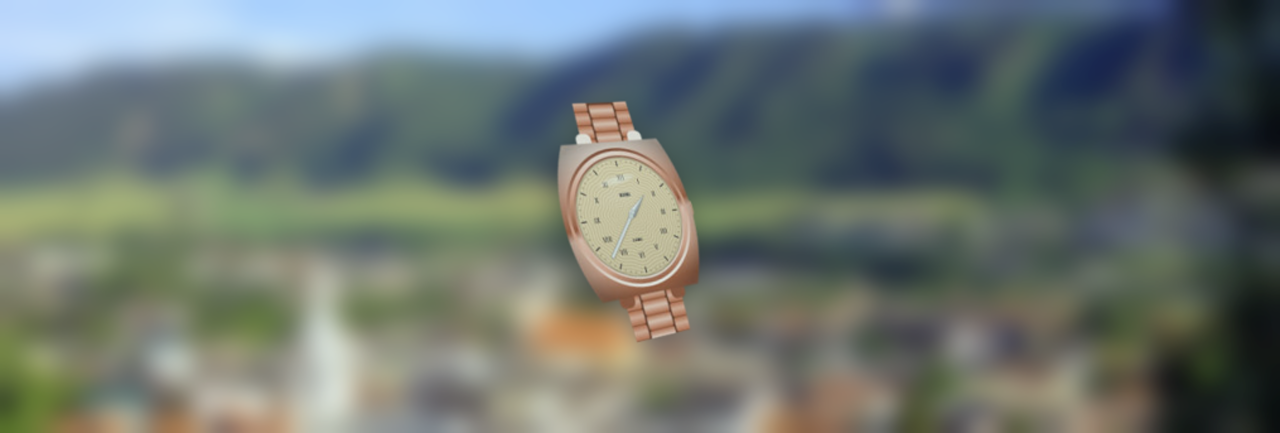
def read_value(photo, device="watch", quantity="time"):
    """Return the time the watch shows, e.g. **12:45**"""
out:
**1:37**
